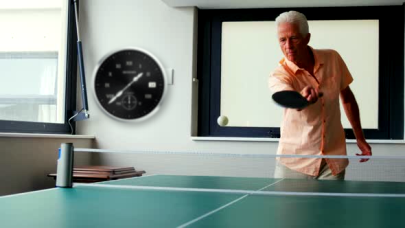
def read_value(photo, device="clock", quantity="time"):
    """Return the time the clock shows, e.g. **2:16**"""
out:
**1:38**
